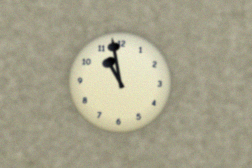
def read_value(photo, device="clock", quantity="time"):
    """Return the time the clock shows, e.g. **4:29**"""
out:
**10:58**
